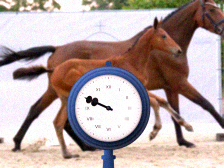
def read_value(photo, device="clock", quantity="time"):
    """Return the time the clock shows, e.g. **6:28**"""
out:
**9:49**
